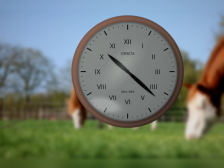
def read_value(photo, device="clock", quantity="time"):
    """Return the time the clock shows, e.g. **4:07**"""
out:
**10:22**
